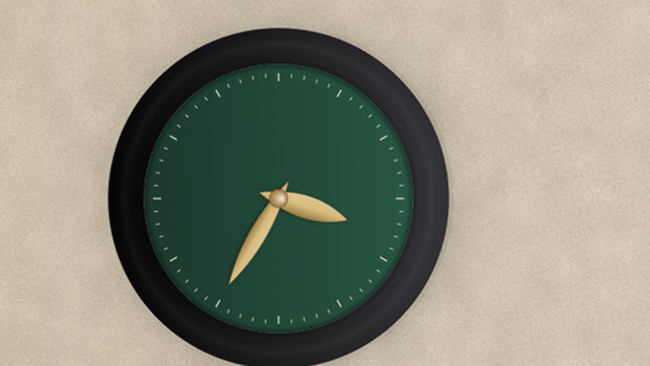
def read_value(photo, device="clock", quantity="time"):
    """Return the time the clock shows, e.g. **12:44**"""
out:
**3:35**
